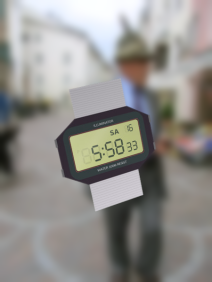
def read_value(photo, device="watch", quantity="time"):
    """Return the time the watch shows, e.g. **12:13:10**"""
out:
**5:58:33**
